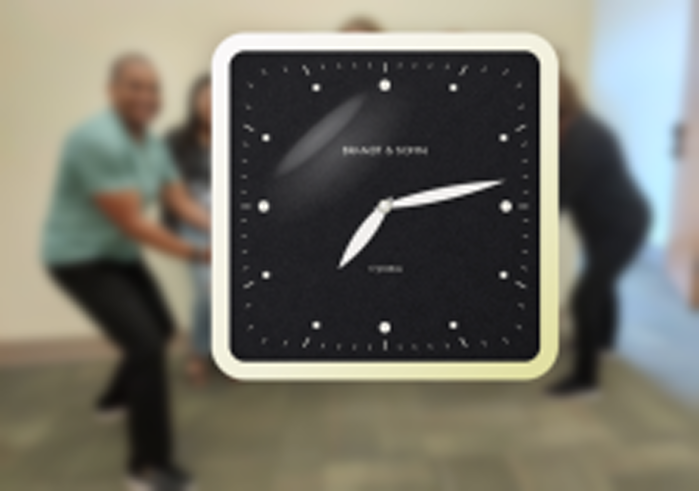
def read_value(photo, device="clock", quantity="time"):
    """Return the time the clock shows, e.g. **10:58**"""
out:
**7:13**
